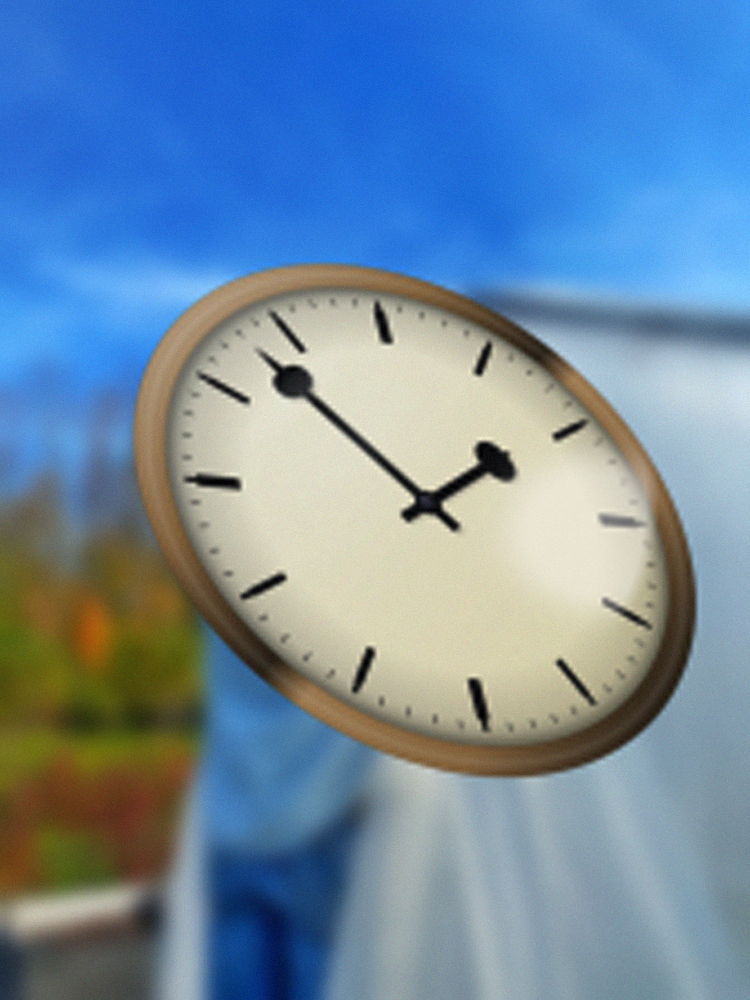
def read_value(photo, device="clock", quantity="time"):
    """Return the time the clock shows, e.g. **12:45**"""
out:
**1:53**
